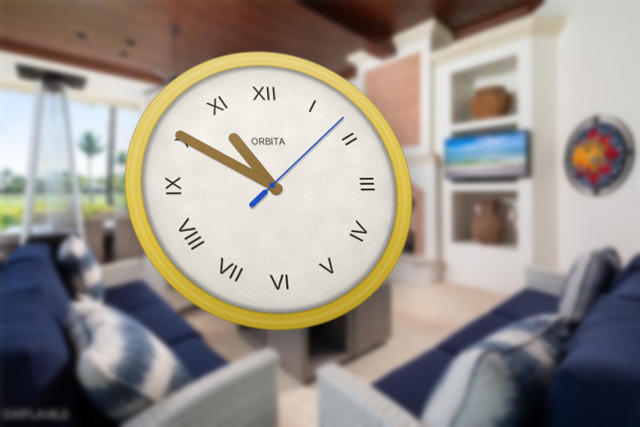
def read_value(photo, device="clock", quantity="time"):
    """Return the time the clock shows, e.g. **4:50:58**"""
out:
**10:50:08**
